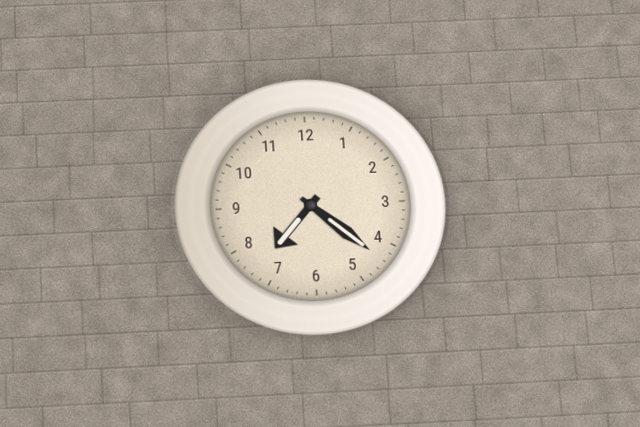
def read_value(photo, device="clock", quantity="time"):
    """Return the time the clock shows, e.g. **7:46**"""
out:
**7:22**
